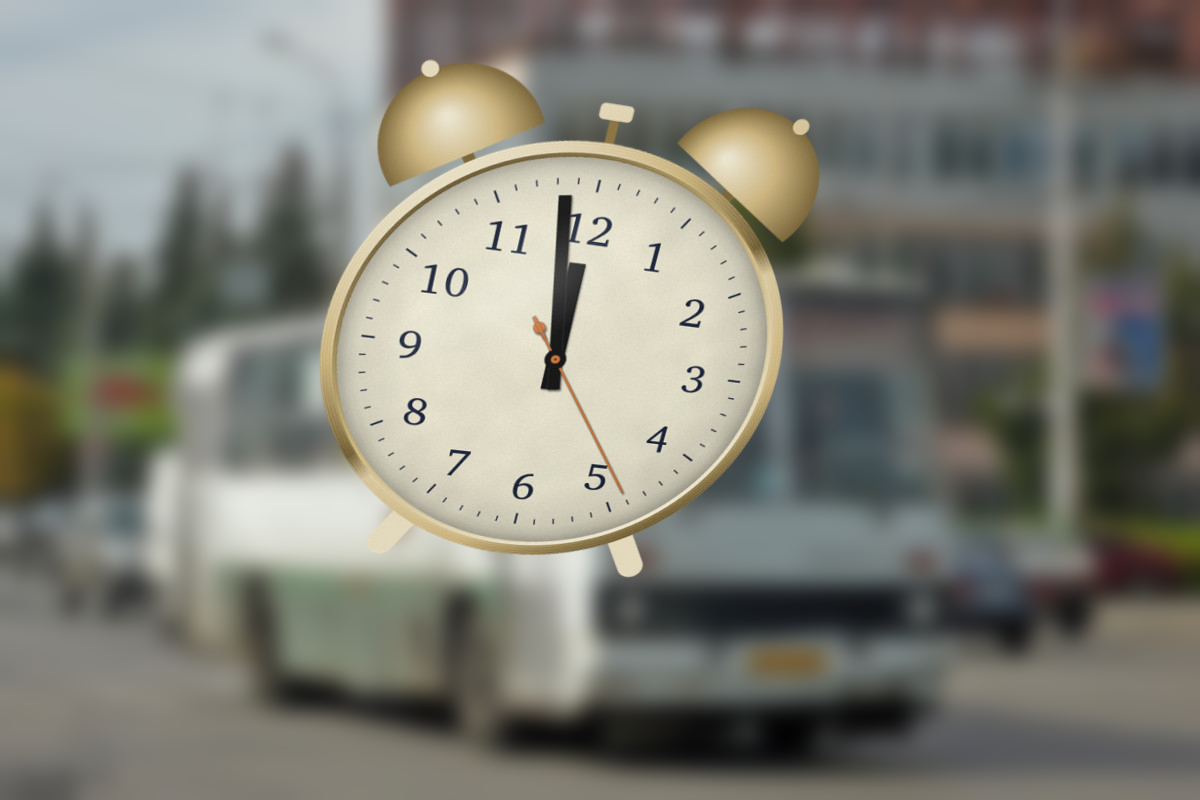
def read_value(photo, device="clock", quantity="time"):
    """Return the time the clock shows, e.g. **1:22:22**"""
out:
**11:58:24**
